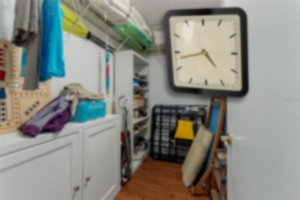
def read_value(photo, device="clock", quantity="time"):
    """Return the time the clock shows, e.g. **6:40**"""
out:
**4:43**
